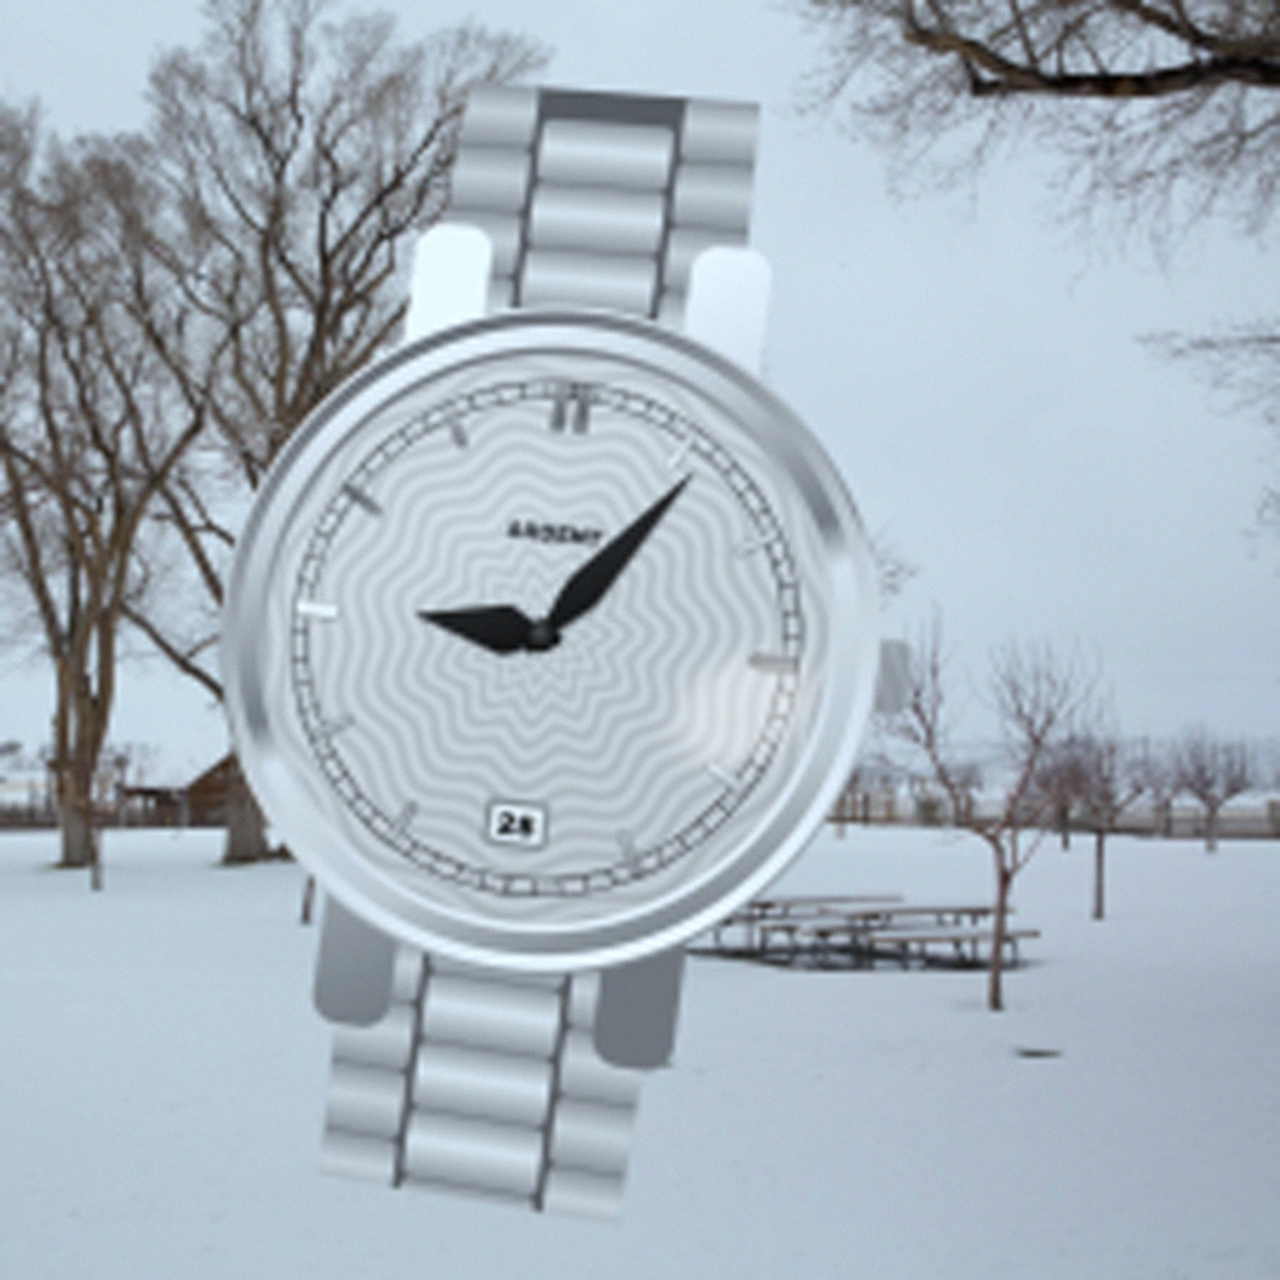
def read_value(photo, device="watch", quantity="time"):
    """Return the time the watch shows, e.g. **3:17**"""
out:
**9:06**
